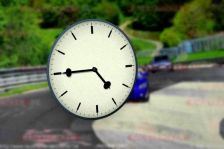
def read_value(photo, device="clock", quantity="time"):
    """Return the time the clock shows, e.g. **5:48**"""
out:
**4:45**
